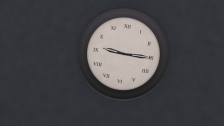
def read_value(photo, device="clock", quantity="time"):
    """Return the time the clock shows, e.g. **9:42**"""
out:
**9:15**
